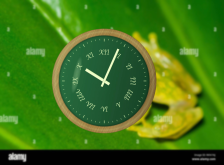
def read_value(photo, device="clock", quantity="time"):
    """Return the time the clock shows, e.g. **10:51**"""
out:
**10:04**
